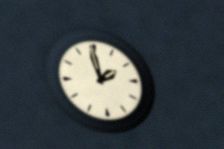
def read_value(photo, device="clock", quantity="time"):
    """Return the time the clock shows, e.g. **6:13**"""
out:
**1:59**
